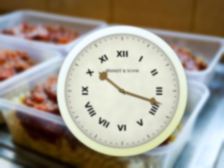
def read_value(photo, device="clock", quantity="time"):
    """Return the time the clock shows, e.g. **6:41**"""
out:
**10:18**
